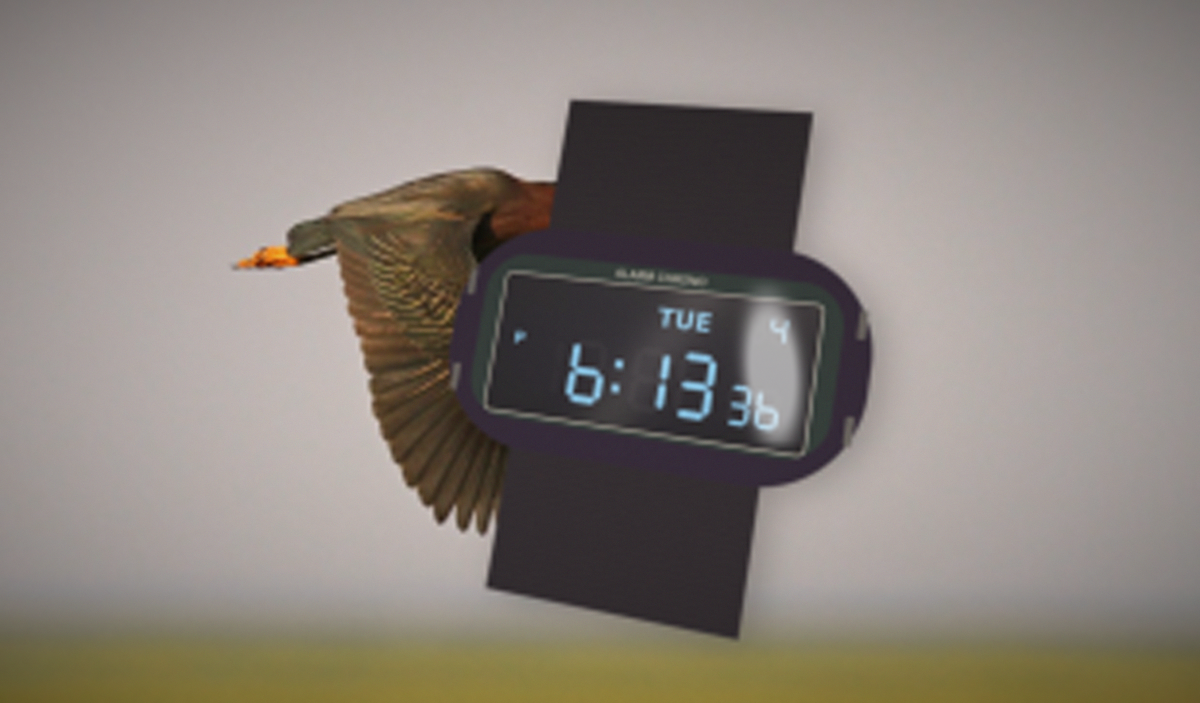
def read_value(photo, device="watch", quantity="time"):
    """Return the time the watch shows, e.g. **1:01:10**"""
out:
**6:13:36**
